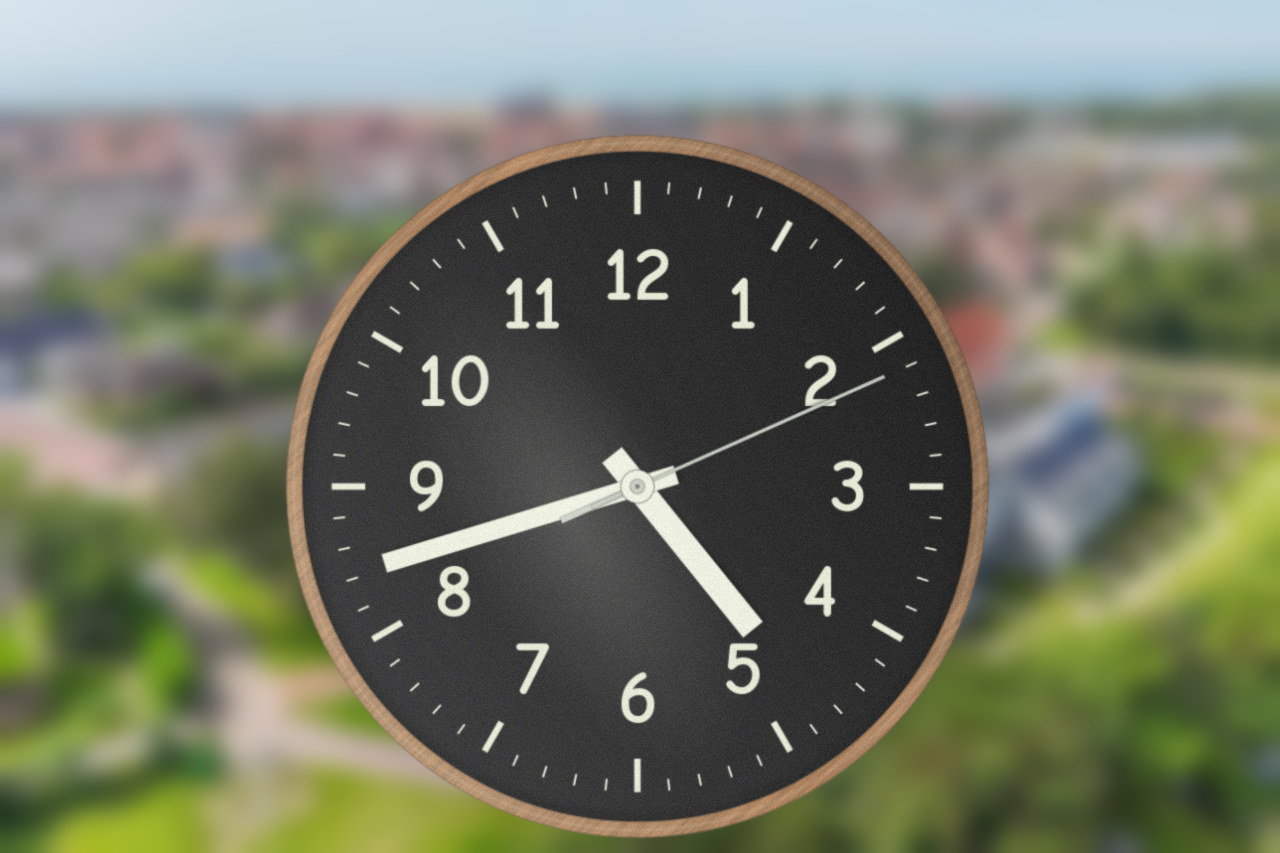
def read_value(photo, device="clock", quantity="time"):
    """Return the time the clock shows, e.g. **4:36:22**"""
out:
**4:42:11**
